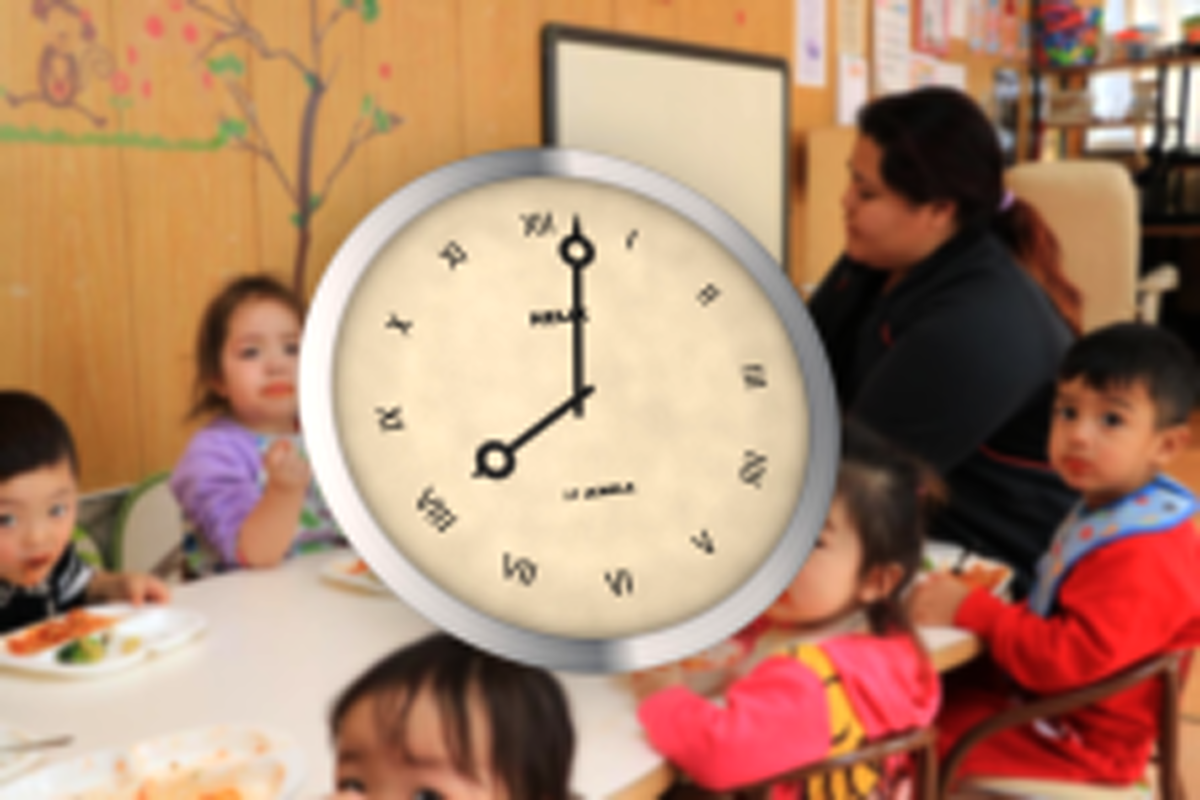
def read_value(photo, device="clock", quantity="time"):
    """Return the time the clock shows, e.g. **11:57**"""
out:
**8:02**
